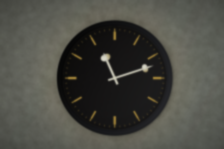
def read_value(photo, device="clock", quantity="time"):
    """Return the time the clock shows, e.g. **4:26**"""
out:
**11:12**
